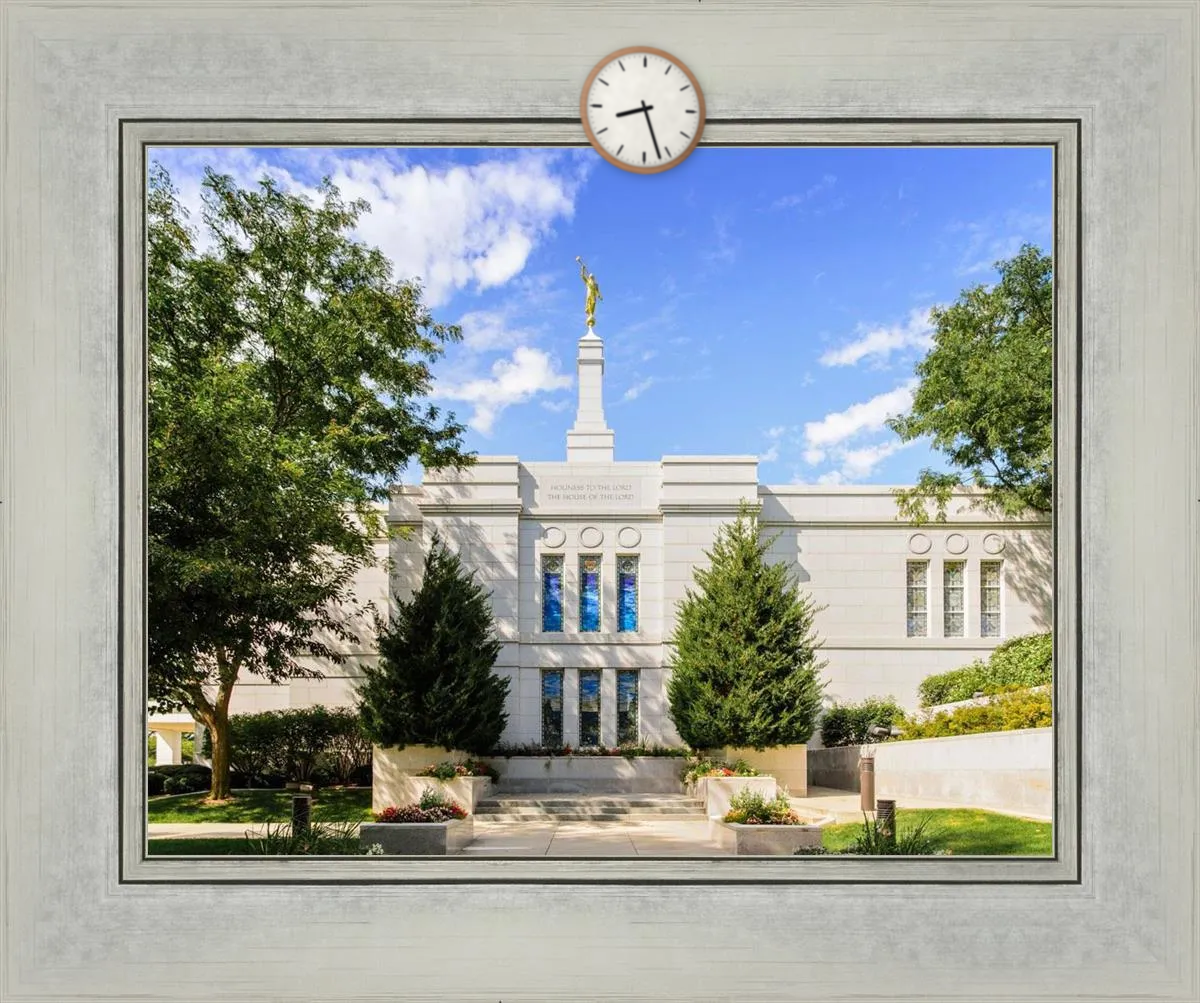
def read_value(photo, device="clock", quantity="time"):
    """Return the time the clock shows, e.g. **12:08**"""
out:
**8:27**
